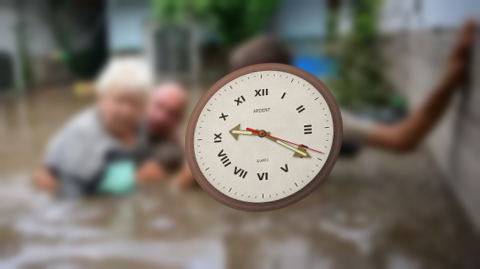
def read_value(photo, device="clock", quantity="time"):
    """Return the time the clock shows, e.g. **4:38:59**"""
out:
**9:20:19**
